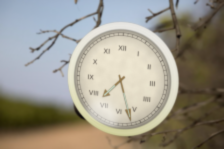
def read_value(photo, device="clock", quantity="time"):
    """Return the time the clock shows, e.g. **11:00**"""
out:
**7:27**
